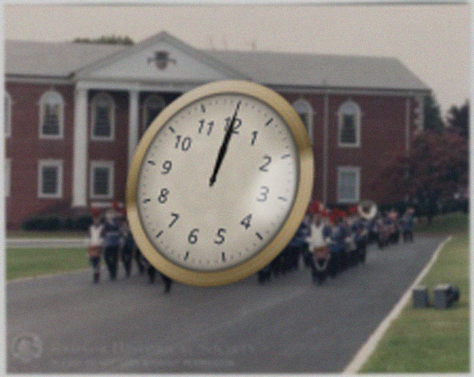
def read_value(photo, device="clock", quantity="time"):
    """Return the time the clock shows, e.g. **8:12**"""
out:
**12:00**
